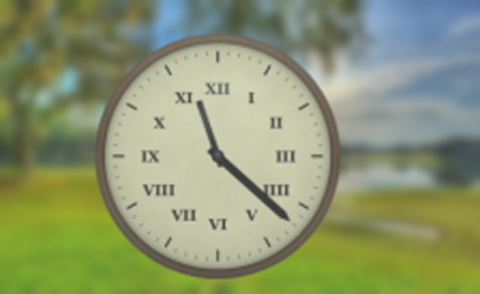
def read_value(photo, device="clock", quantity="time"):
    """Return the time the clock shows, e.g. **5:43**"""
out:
**11:22**
